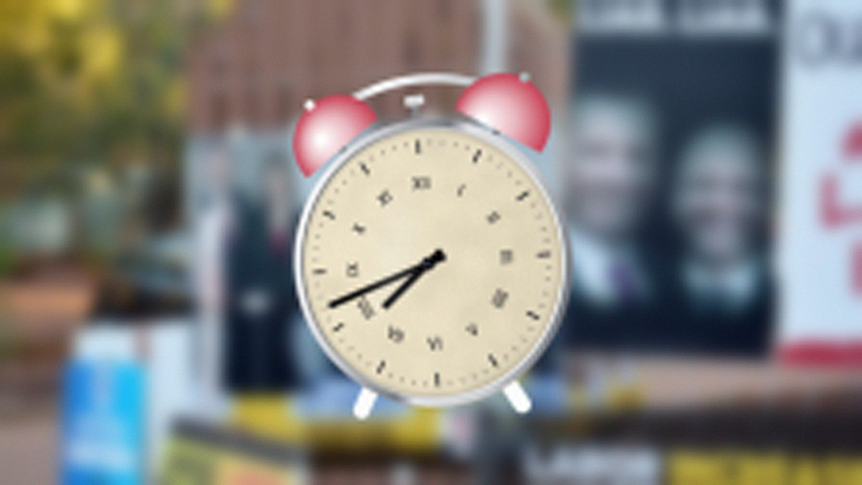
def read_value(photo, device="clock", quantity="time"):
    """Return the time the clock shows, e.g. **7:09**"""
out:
**7:42**
